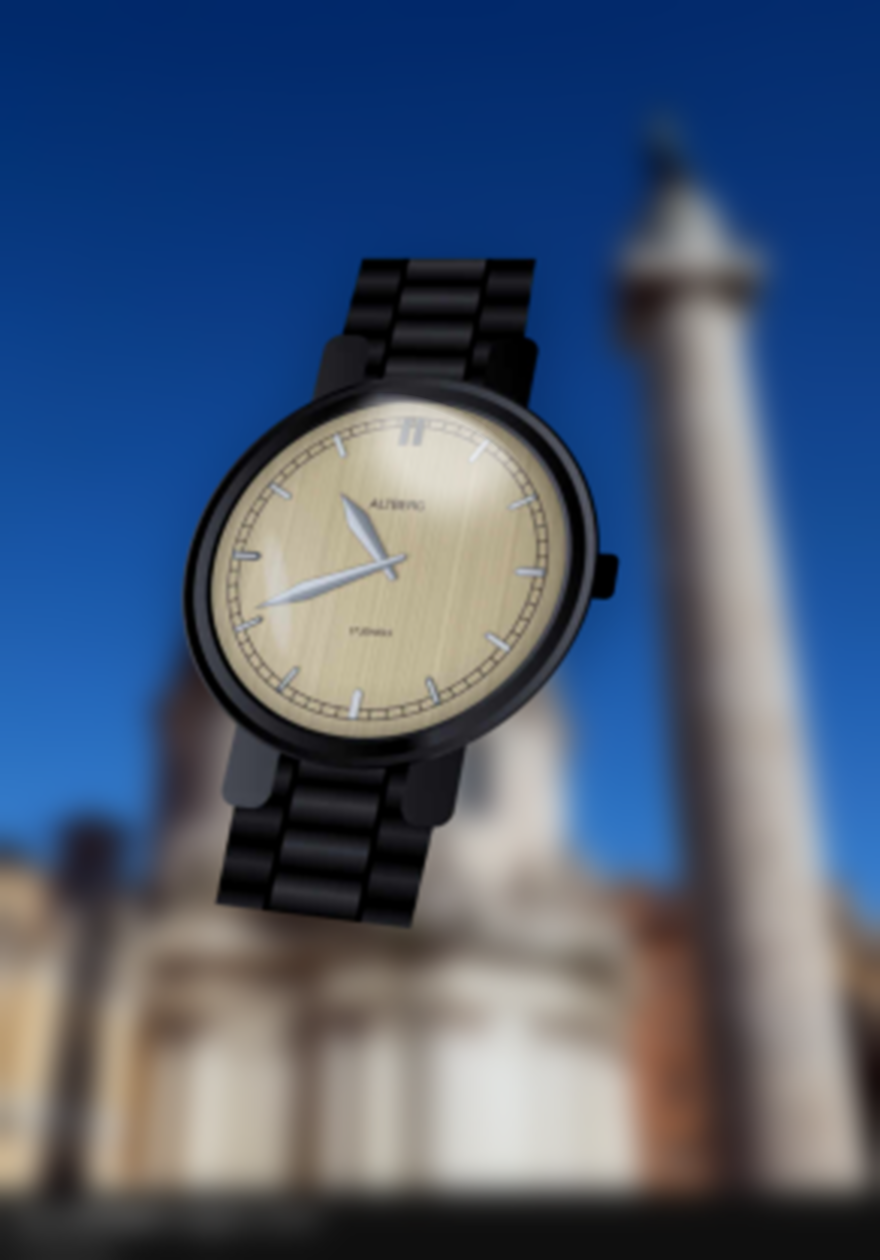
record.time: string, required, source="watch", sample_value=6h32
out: 10h41
